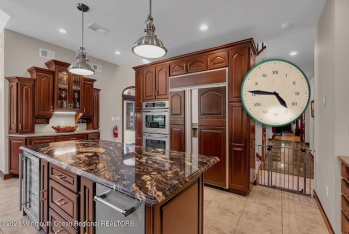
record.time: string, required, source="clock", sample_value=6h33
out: 4h46
